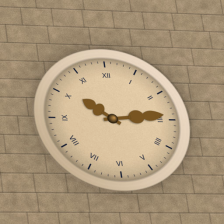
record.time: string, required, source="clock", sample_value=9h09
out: 10h14
